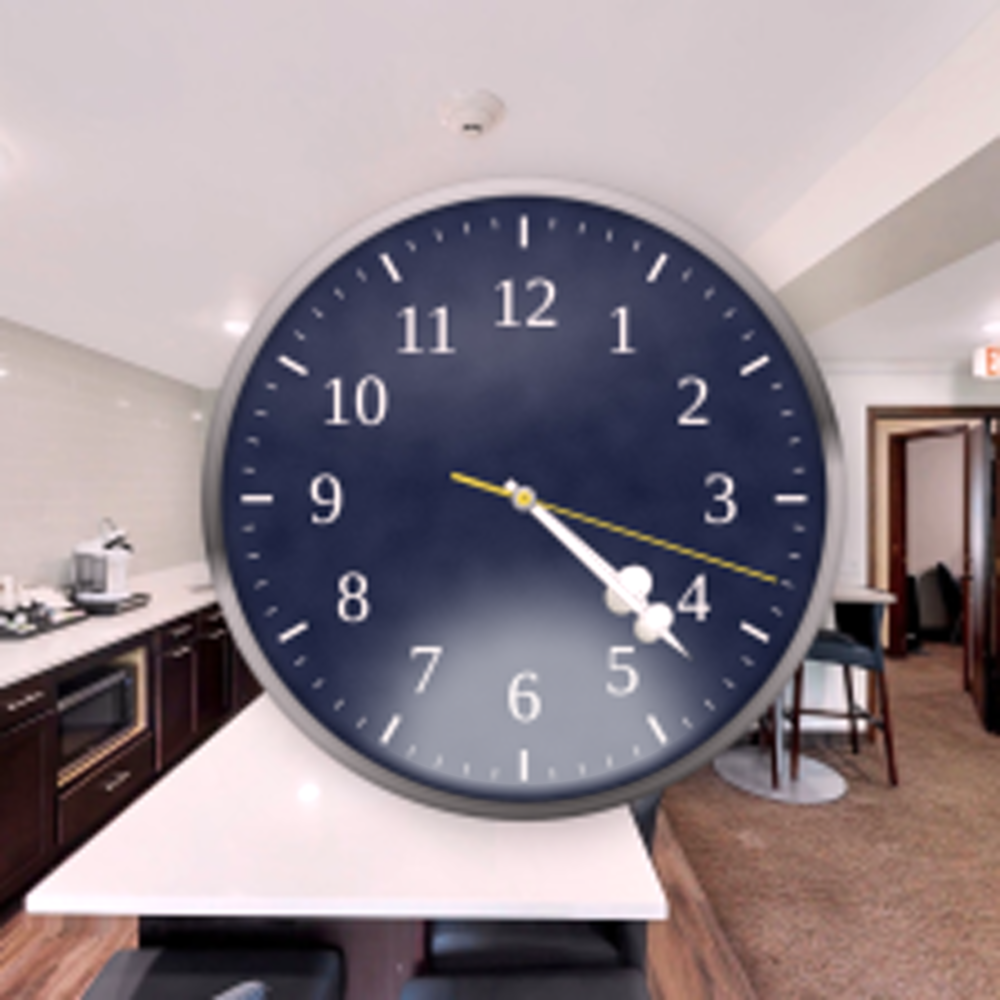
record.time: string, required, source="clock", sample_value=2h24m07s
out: 4h22m18s
